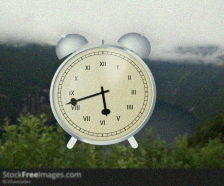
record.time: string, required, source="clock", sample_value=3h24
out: 5h42
